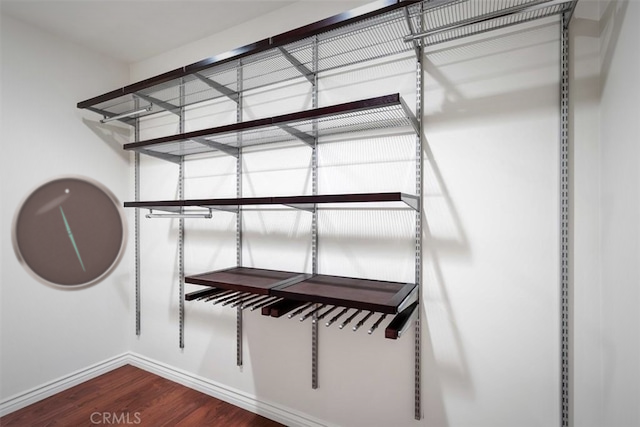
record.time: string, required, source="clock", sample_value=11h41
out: 11h27
